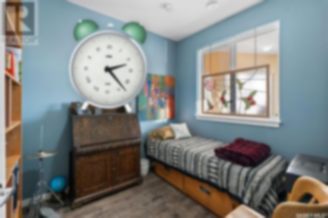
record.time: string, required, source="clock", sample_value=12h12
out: 2h23
